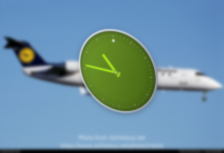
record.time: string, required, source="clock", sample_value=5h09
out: 10h46
